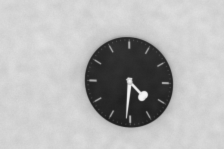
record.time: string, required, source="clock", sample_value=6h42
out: 4h31
